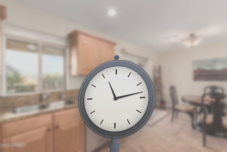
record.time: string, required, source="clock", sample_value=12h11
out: 11h13
